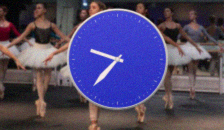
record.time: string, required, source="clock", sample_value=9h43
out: 9h37
